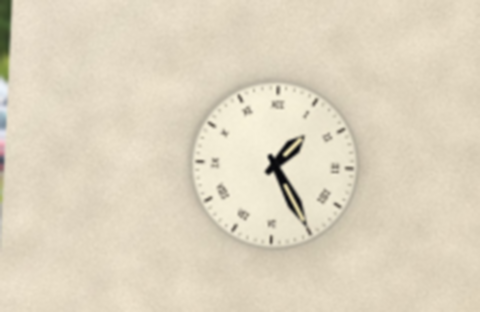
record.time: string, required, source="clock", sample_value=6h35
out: 1h25
